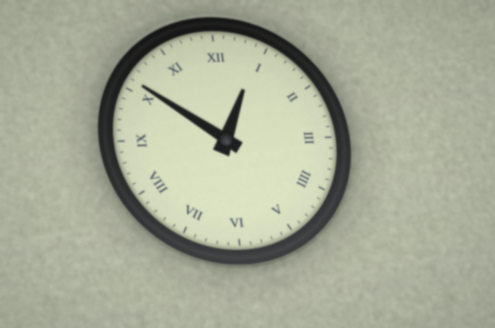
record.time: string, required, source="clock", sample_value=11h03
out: 12h51
